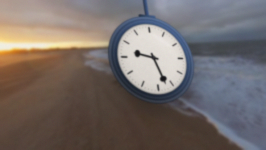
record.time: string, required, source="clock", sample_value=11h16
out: 9h27
